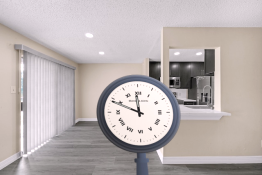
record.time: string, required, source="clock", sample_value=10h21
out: 11h49
